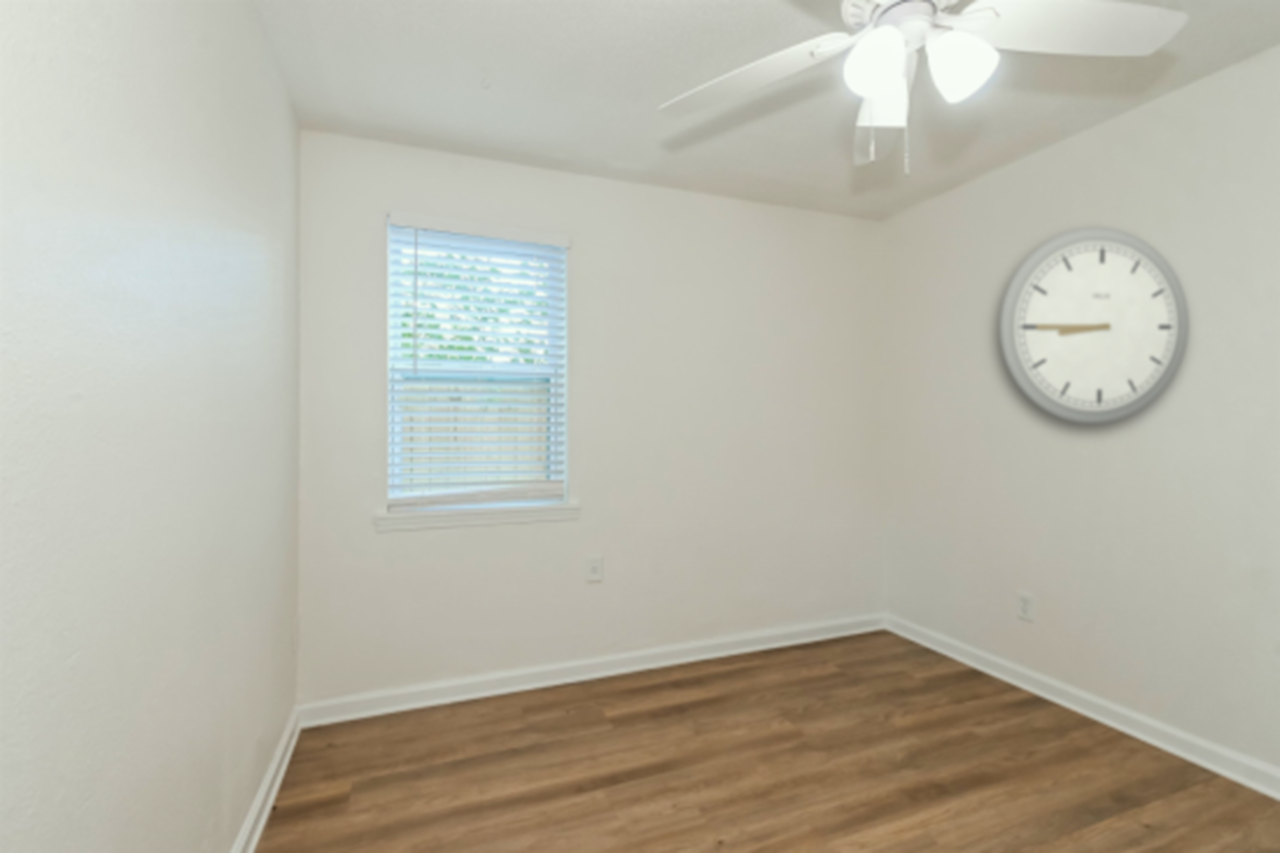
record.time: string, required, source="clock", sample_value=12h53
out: 8h45
